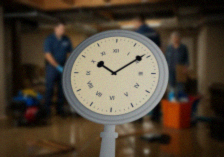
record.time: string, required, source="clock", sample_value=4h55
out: 10h09
